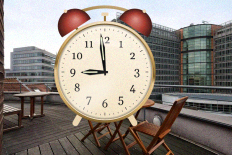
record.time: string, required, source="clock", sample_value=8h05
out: 8h59
